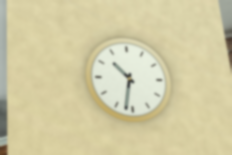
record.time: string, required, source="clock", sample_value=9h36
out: 10h32
